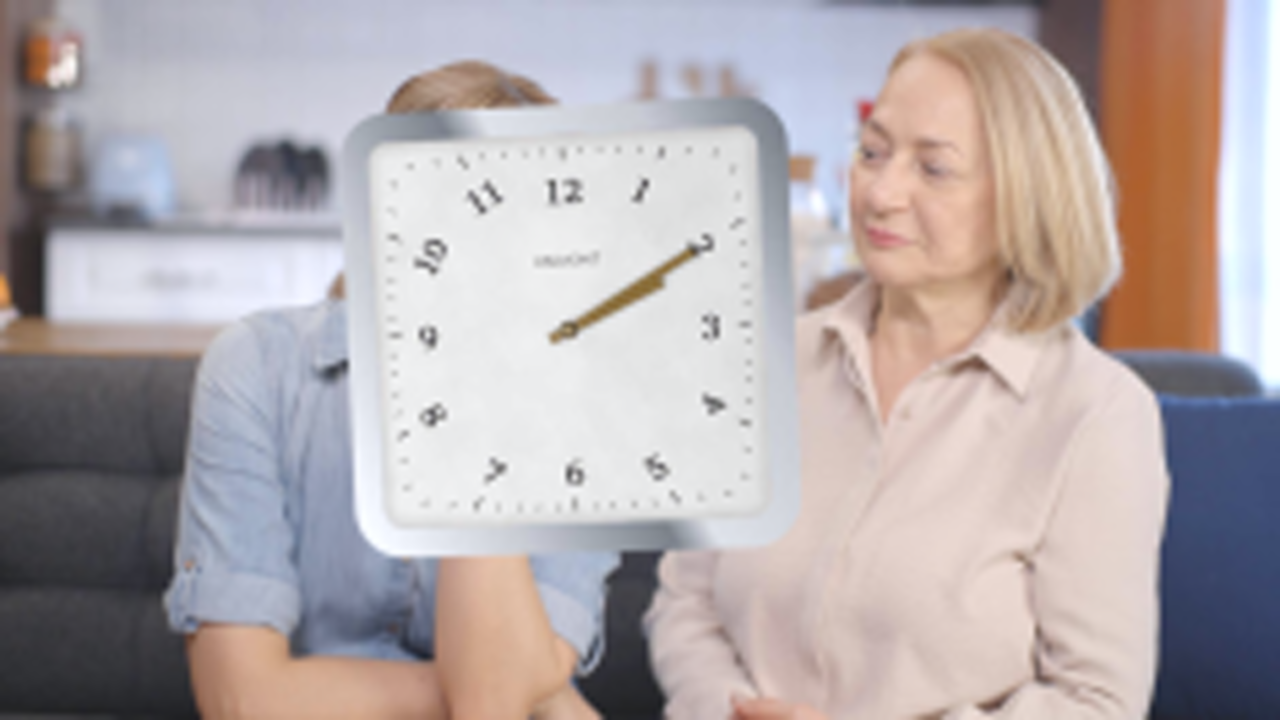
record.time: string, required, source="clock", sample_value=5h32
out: 2h10
